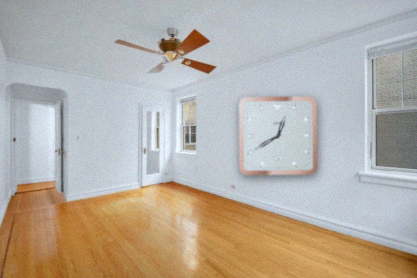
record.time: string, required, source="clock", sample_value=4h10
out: 12h40
